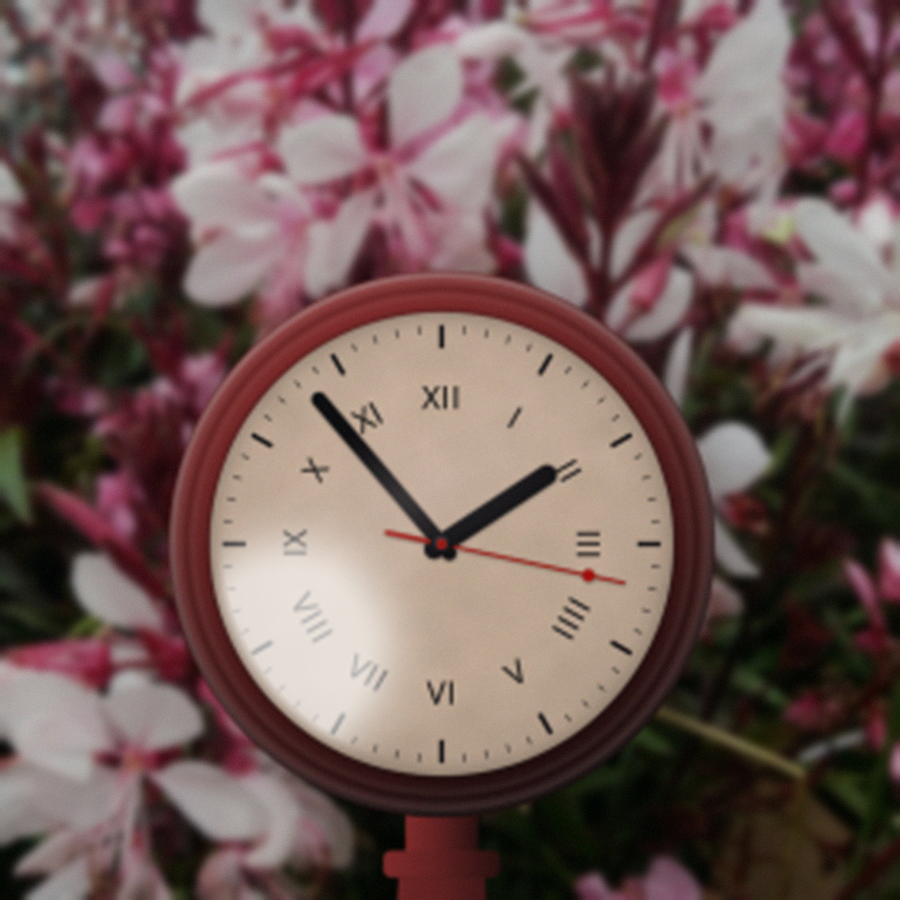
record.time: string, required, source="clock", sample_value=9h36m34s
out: 1h53m17s
